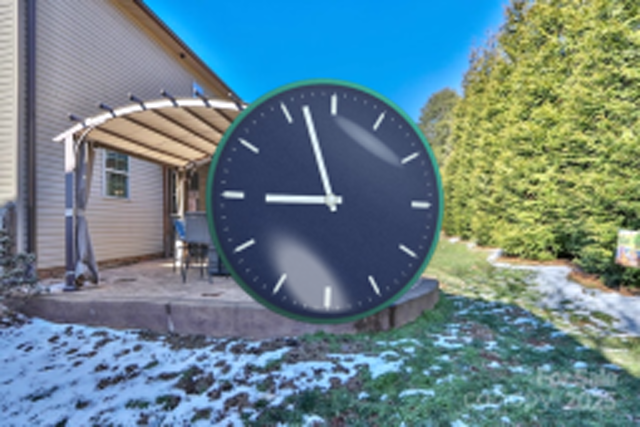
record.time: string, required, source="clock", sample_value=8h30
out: 8h57
